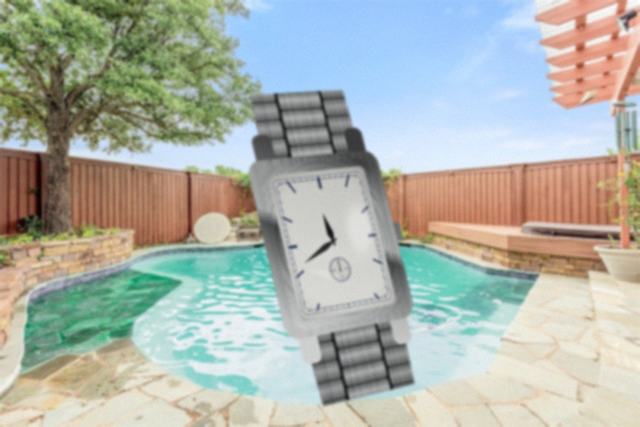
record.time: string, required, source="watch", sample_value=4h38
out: 11h41
